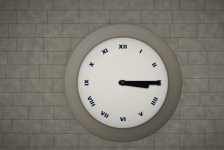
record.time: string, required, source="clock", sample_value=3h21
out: 3h15
